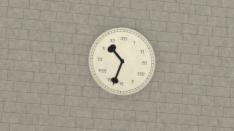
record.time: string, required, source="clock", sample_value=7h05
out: 10h33
